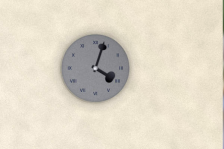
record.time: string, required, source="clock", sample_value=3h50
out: 4h03
